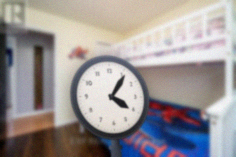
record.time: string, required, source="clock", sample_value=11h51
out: 4h06
